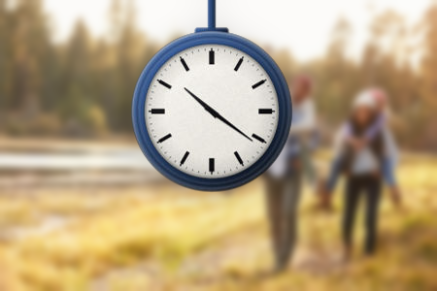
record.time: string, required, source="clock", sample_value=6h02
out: 10h21
